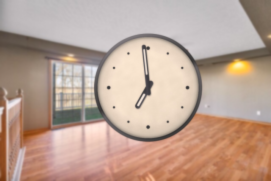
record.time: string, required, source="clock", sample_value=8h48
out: 6h59
